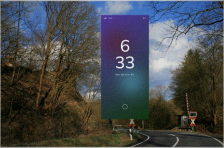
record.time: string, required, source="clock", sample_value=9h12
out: 6h33
